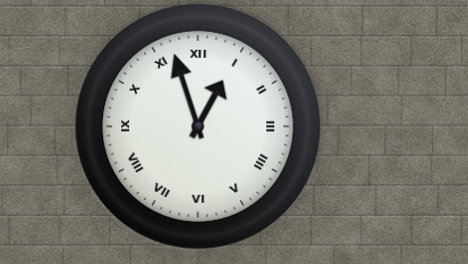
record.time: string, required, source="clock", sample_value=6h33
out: 12h57
